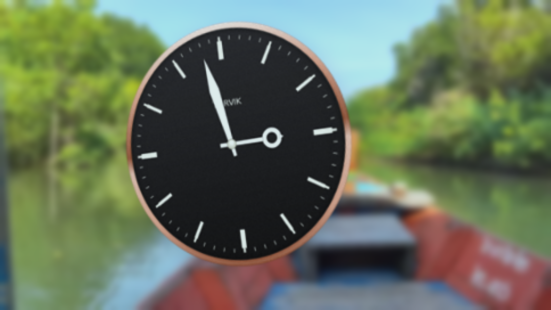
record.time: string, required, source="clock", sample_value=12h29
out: 2h58
